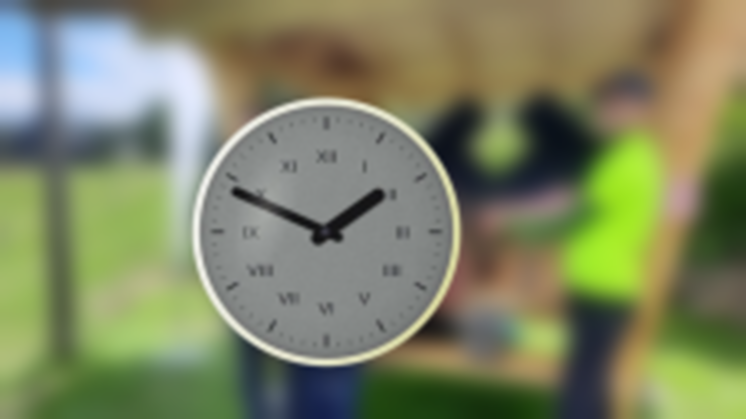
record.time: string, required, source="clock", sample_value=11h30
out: 1h49
